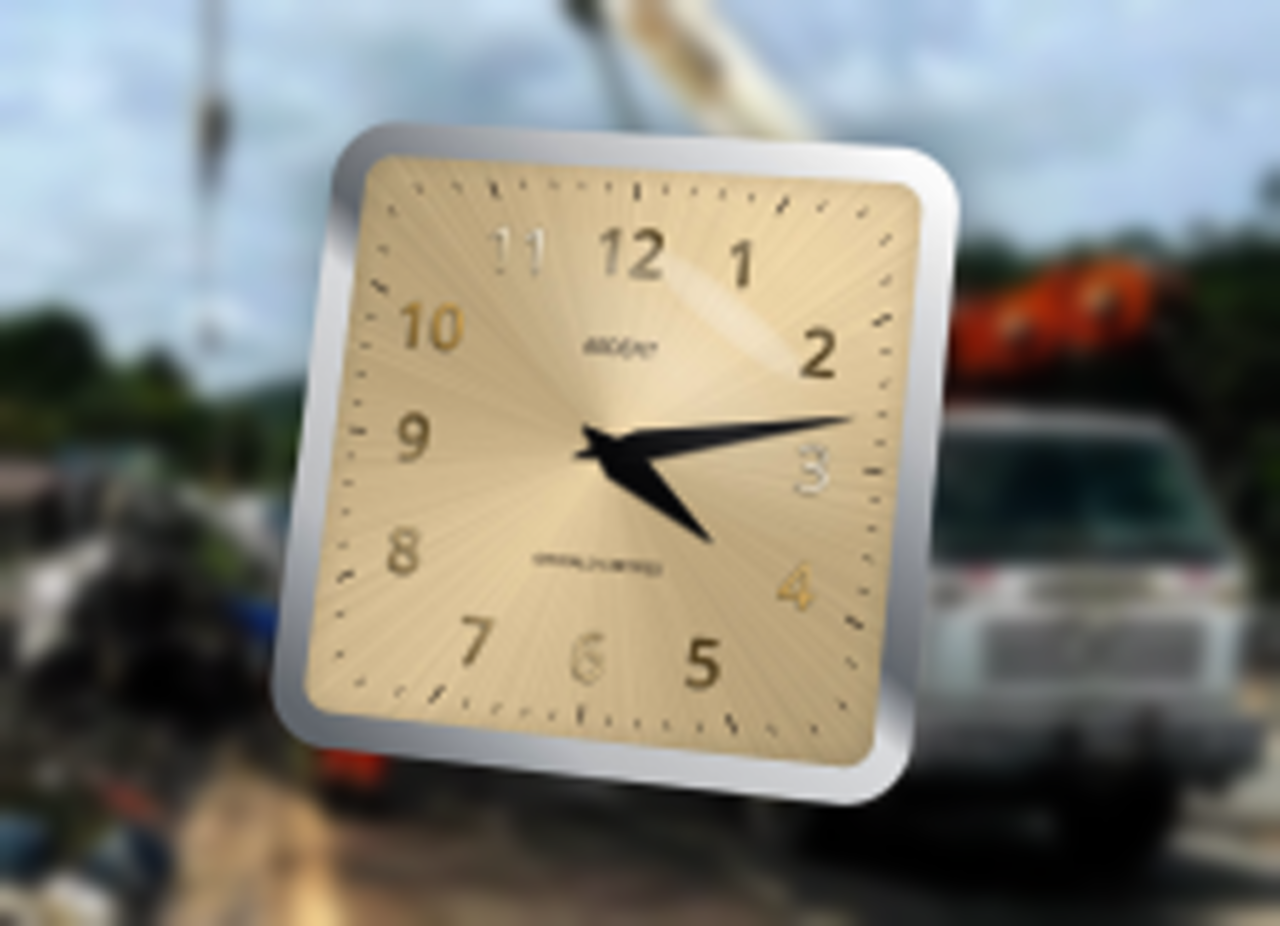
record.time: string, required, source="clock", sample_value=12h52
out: 4h13
